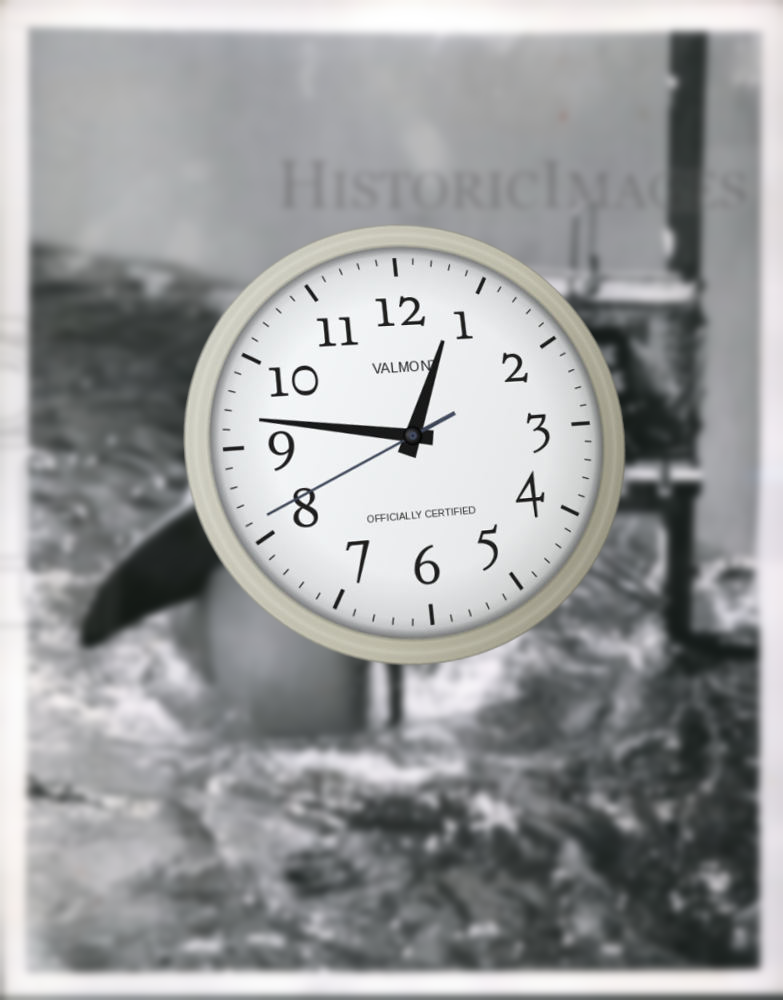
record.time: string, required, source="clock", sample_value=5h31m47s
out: 12h46m41s
